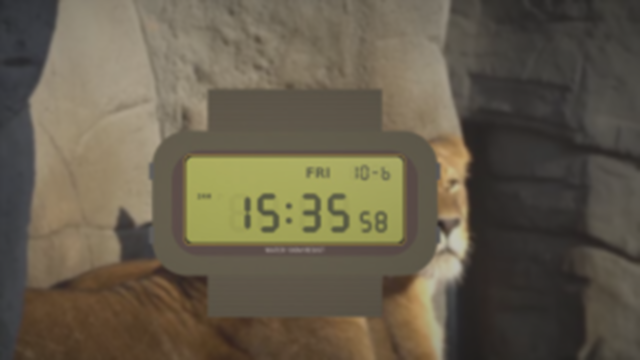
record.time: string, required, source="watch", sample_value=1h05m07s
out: 15h35m58s
